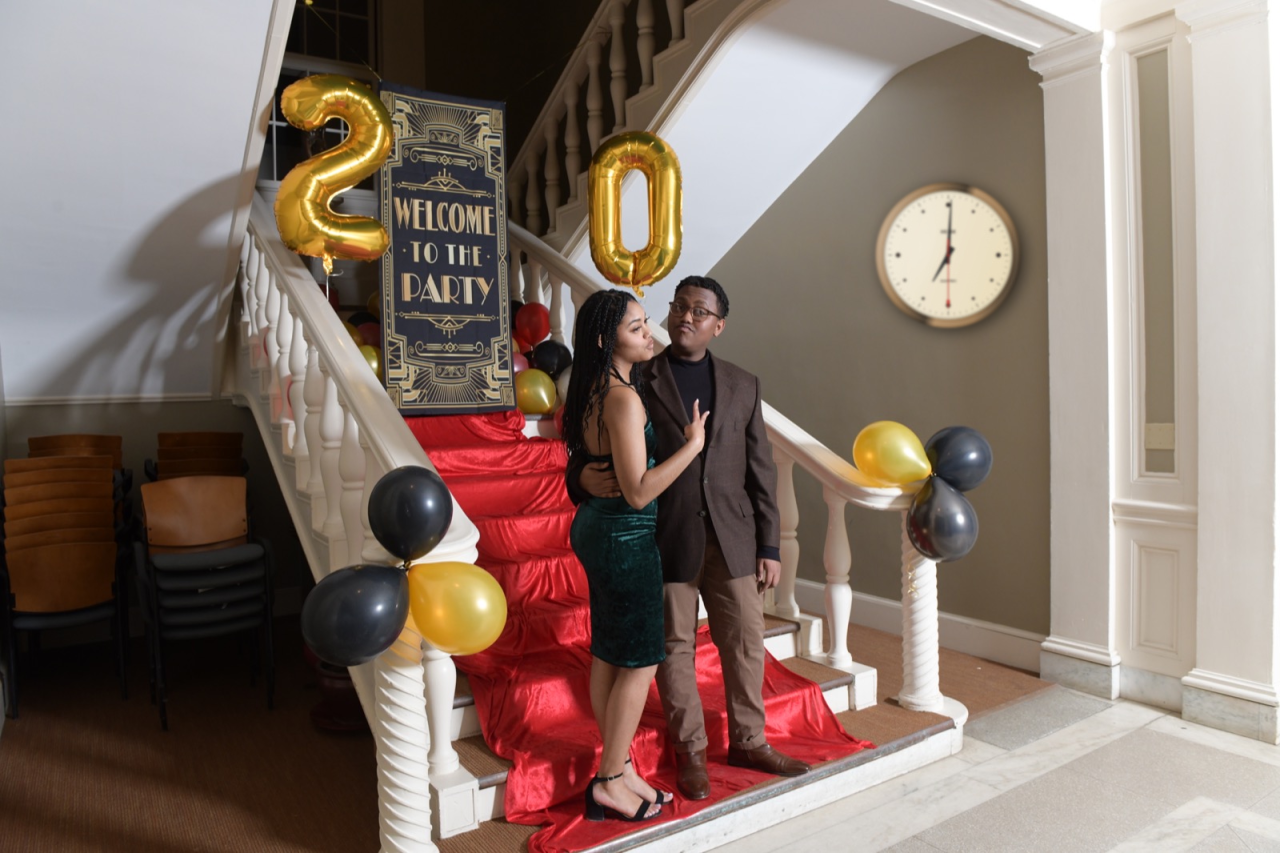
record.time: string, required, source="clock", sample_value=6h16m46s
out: 7h00m30s
